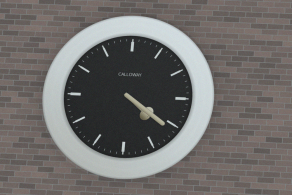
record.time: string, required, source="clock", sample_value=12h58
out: 4h21
